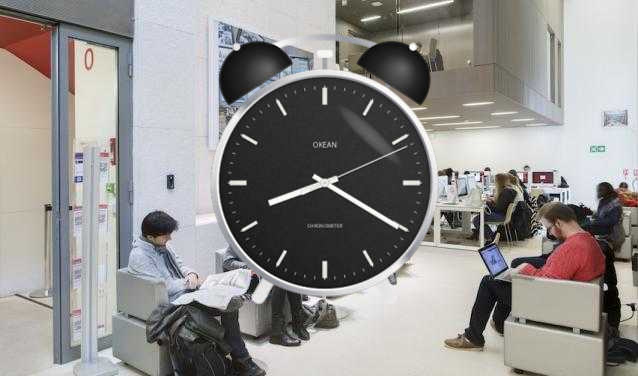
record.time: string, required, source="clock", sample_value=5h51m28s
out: 8h20m11s
